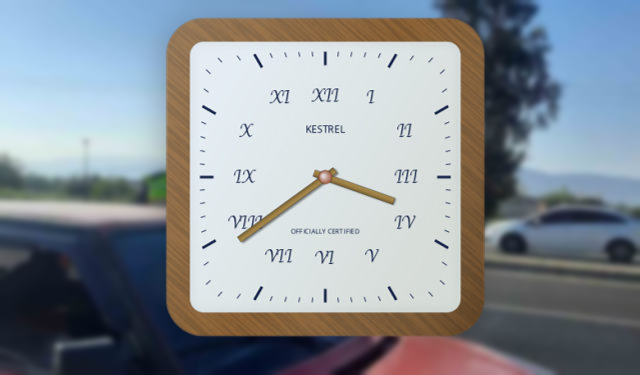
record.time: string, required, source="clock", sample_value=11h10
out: 3h39
